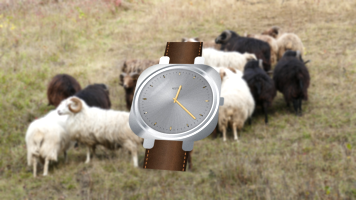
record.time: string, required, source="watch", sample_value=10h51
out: 12h22
